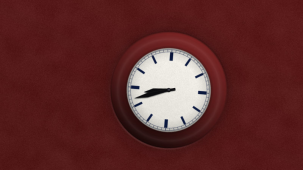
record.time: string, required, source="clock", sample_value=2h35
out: 8h42
